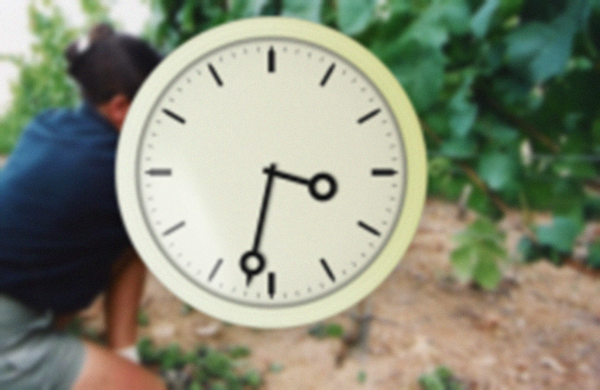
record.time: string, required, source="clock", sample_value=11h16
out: 3h32
